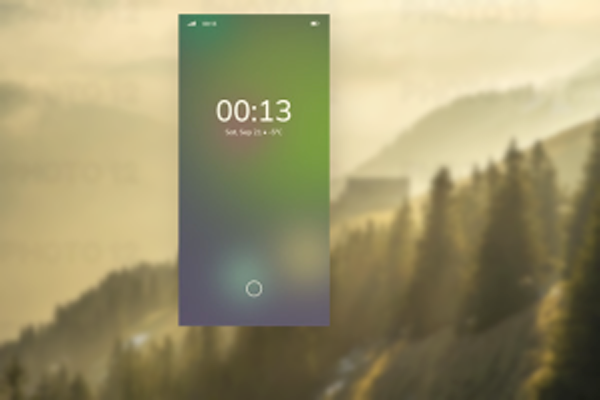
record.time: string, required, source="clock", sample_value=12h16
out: 0h13
